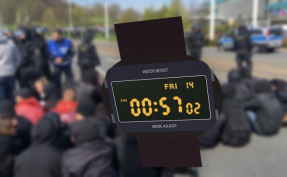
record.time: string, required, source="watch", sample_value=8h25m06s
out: 0h57m02s
